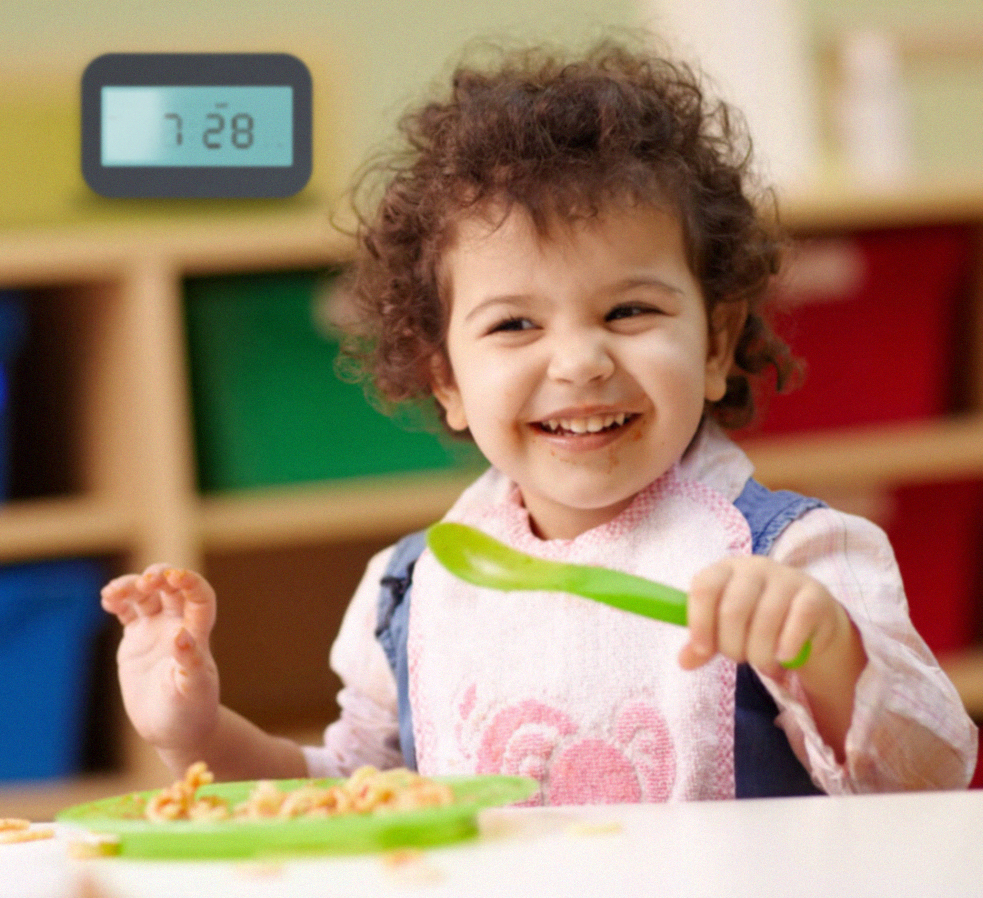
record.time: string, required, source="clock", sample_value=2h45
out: 7h28
